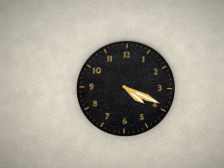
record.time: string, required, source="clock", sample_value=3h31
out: 4h19
